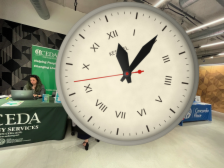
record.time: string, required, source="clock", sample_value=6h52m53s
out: 12h09m47s
